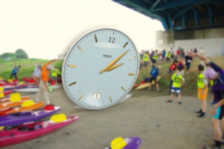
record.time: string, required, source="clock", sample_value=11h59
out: 2h07
